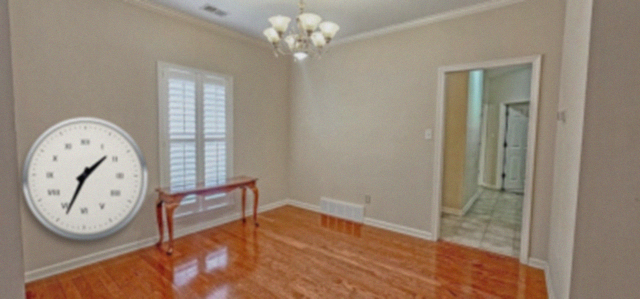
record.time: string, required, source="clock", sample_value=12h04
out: 1h34
